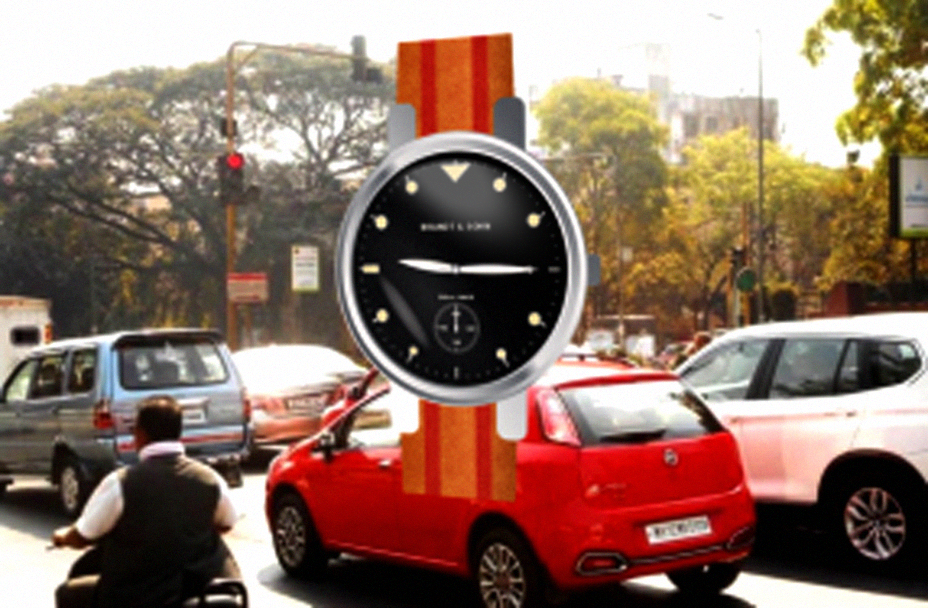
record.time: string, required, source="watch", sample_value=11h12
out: 9h15
